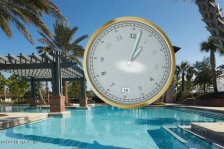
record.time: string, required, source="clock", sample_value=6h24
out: 1h02
